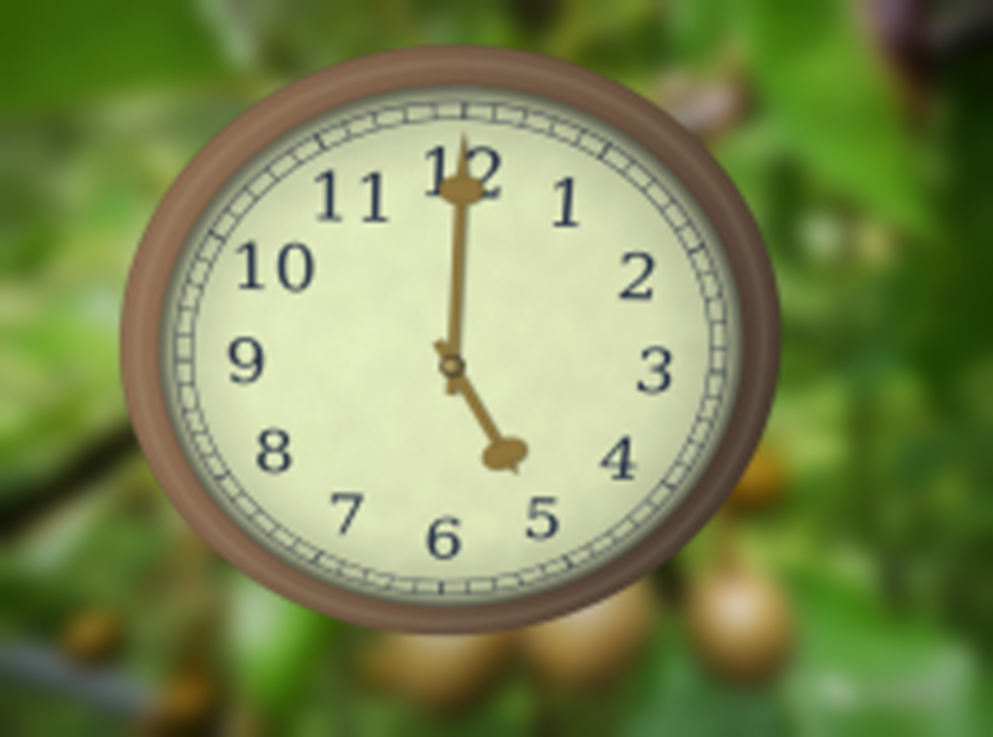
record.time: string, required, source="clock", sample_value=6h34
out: 5h00
